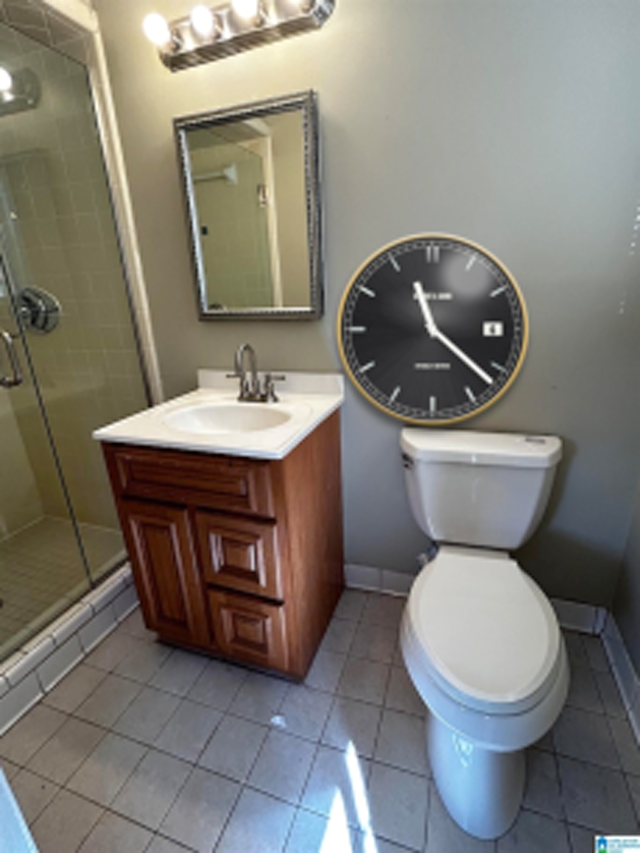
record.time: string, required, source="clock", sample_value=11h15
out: 11h22
